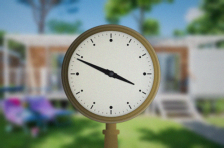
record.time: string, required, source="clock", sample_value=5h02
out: 3h49
